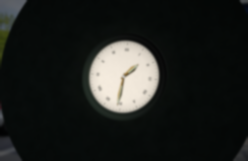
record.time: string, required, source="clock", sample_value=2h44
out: 1h31
